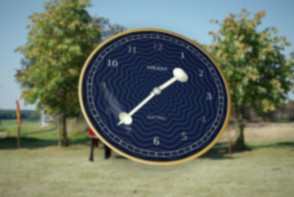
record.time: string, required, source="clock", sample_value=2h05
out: 1h37
